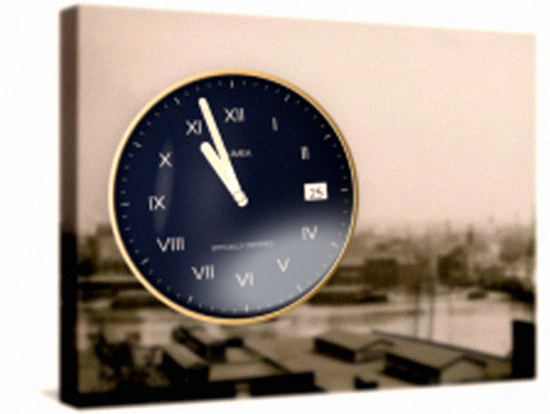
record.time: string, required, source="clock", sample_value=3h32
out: 10h57
